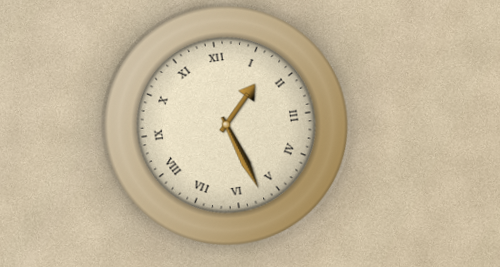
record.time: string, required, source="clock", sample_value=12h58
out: 1h27
